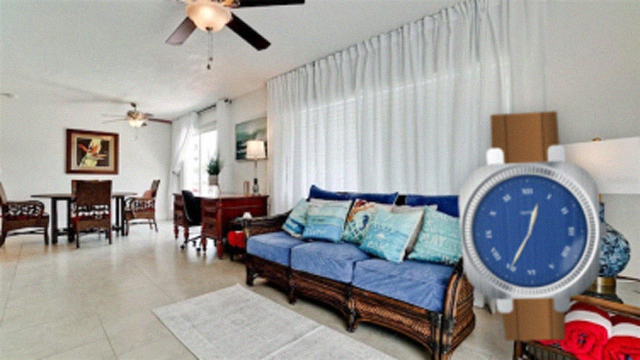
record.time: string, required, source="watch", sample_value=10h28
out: 12h35
